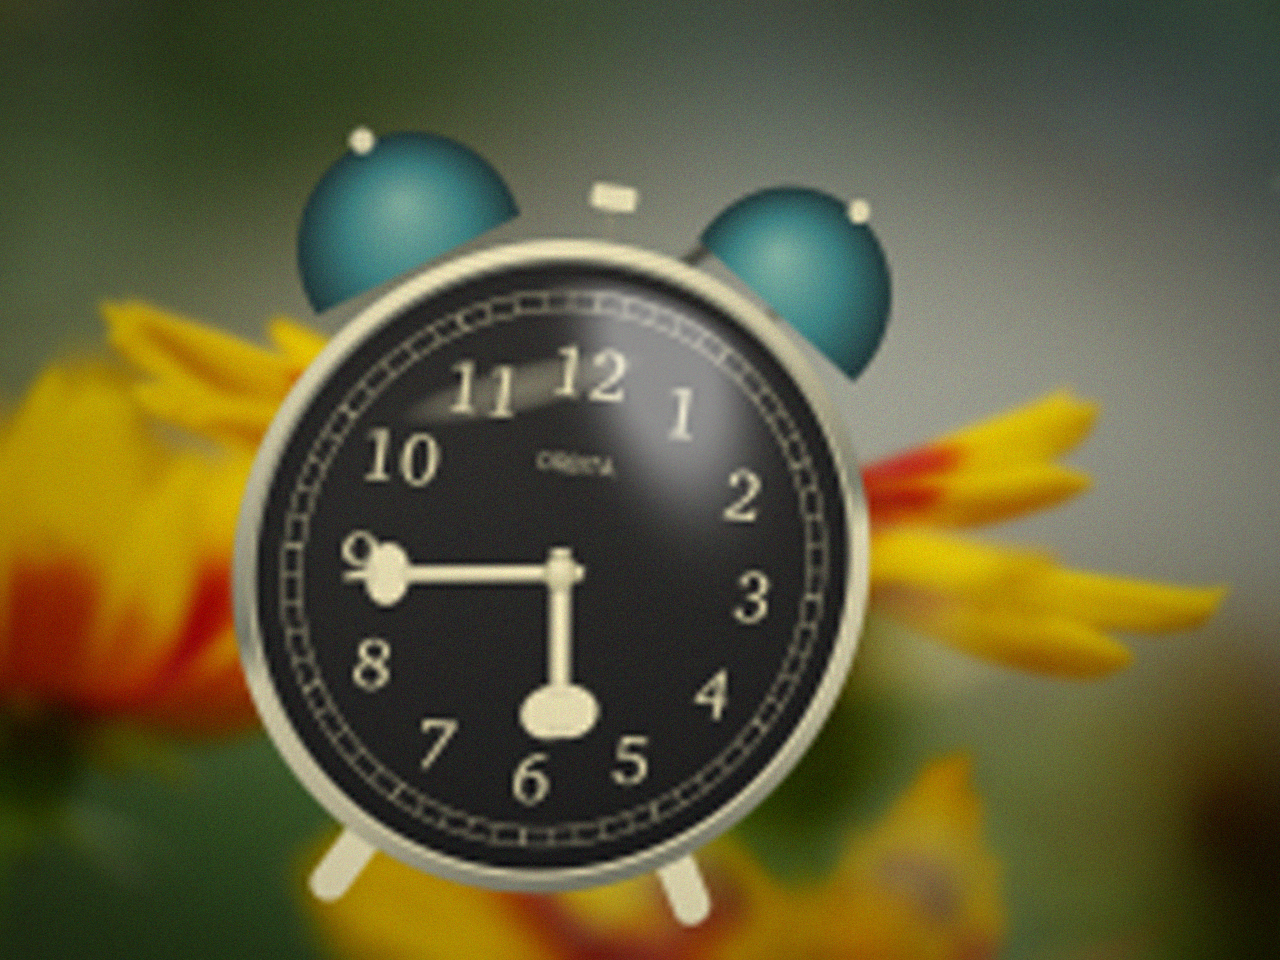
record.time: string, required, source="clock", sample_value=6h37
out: 5h44
